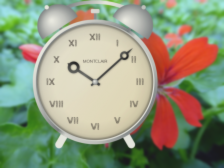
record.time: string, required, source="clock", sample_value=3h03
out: 10h08
